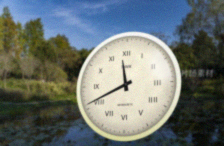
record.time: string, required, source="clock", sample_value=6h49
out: 11h41
